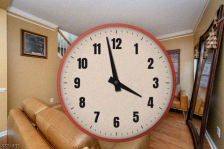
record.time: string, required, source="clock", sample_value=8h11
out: 3h58
